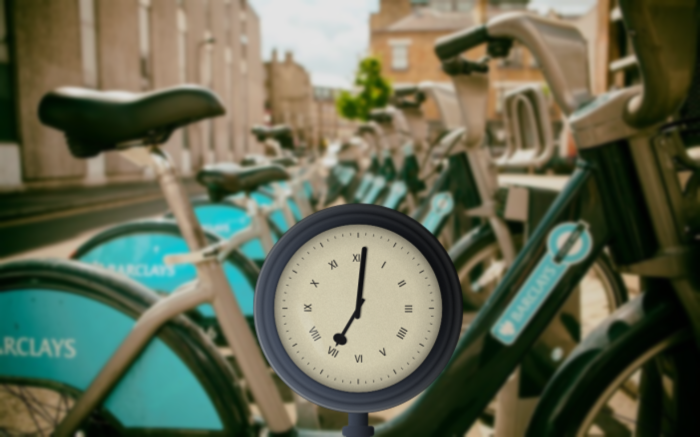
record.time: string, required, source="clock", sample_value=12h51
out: 7h01
